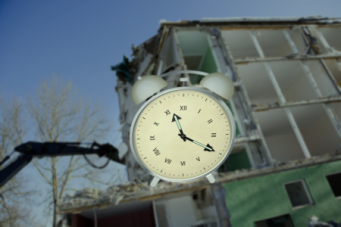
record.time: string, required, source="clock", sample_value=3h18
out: 11h20
